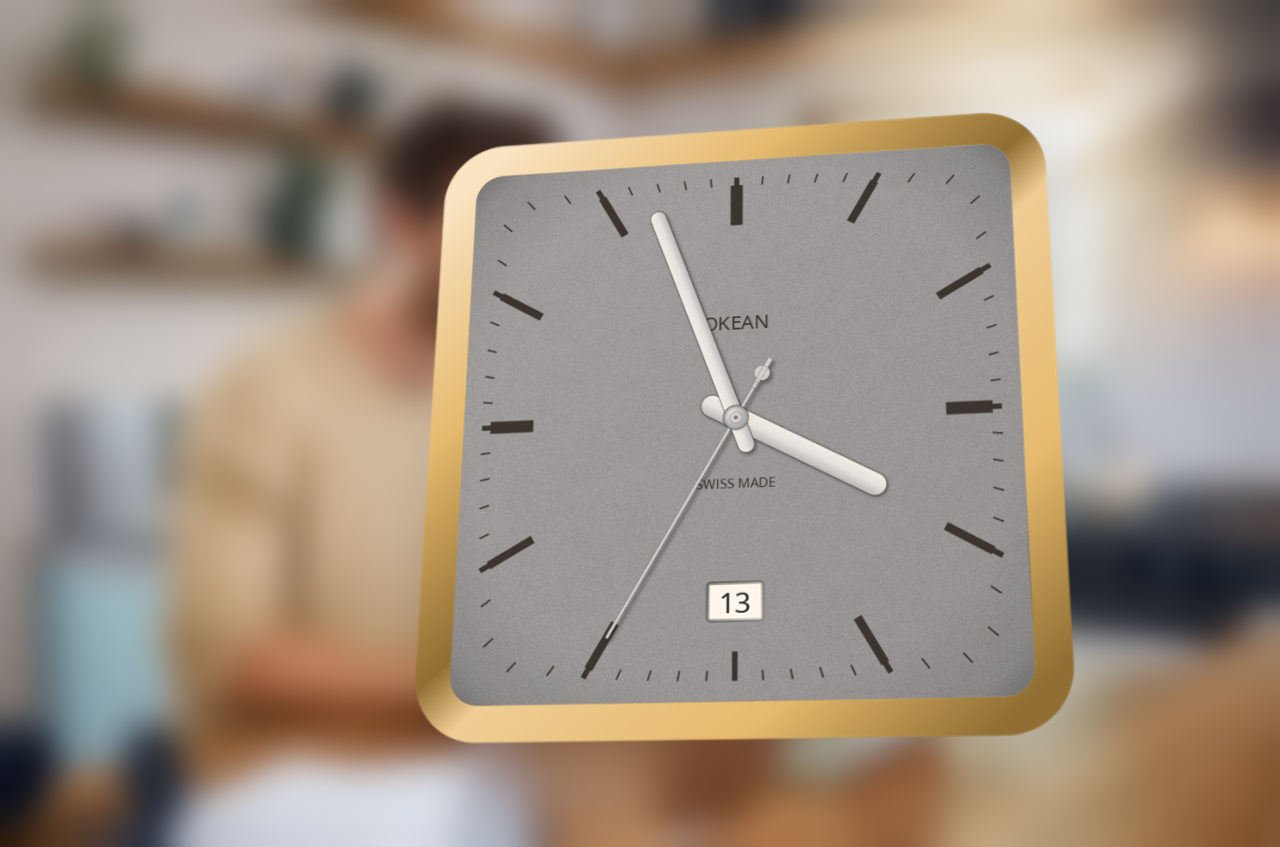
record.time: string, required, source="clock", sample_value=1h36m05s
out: 3h56m35s
